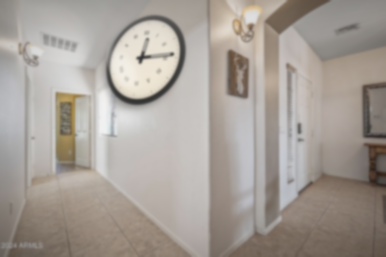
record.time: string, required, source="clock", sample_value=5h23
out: 12h14
